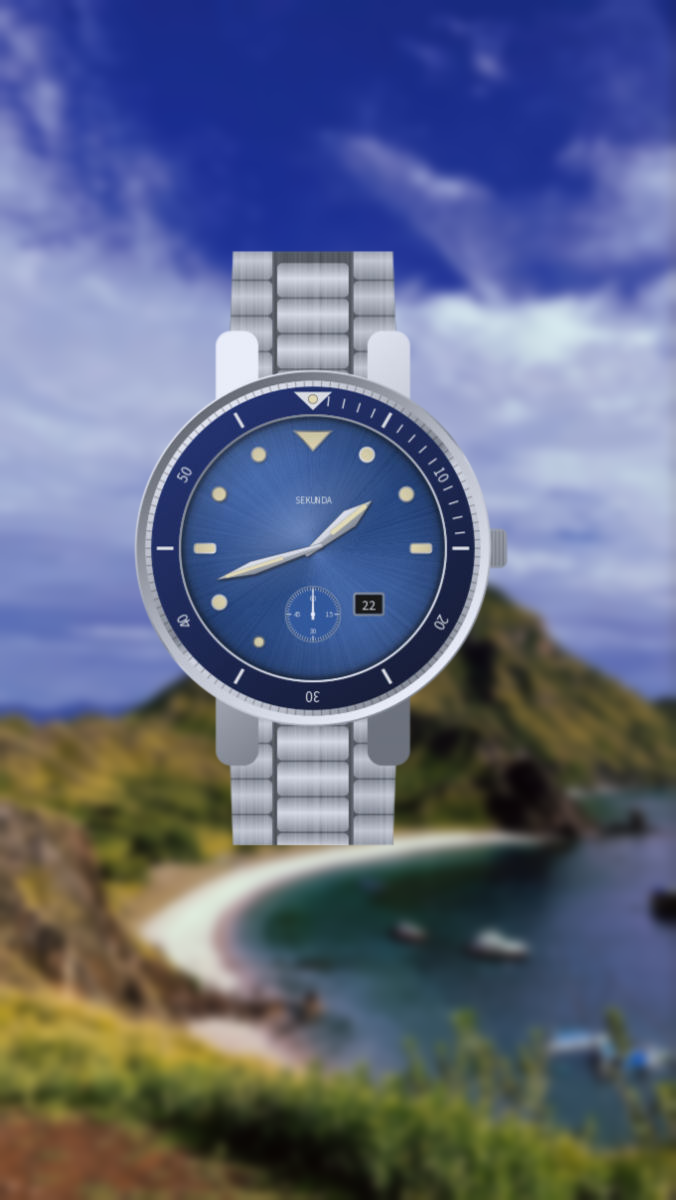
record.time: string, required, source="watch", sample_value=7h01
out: 1h42
